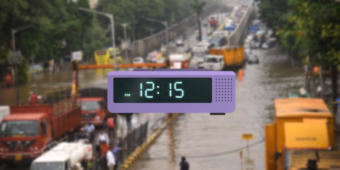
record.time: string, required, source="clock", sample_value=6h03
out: 12h15
